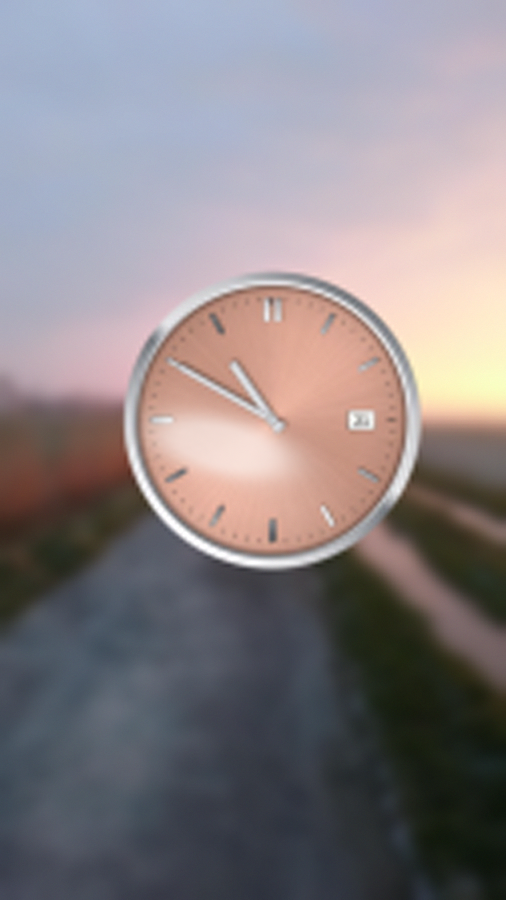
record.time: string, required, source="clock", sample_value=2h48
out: 10h50
